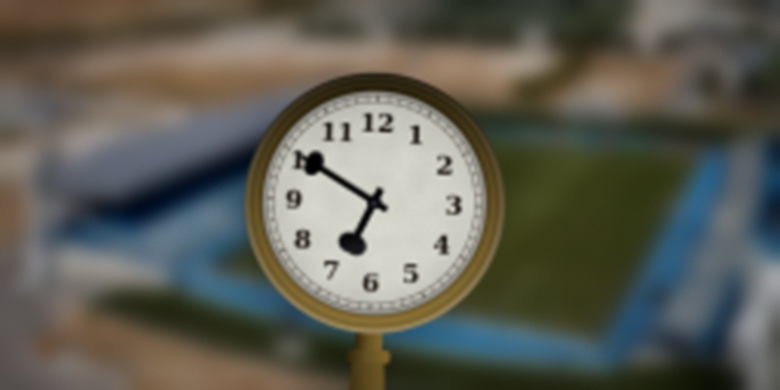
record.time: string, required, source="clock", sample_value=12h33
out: 6h50
